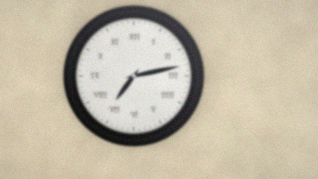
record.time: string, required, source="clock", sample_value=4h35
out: 7h13
